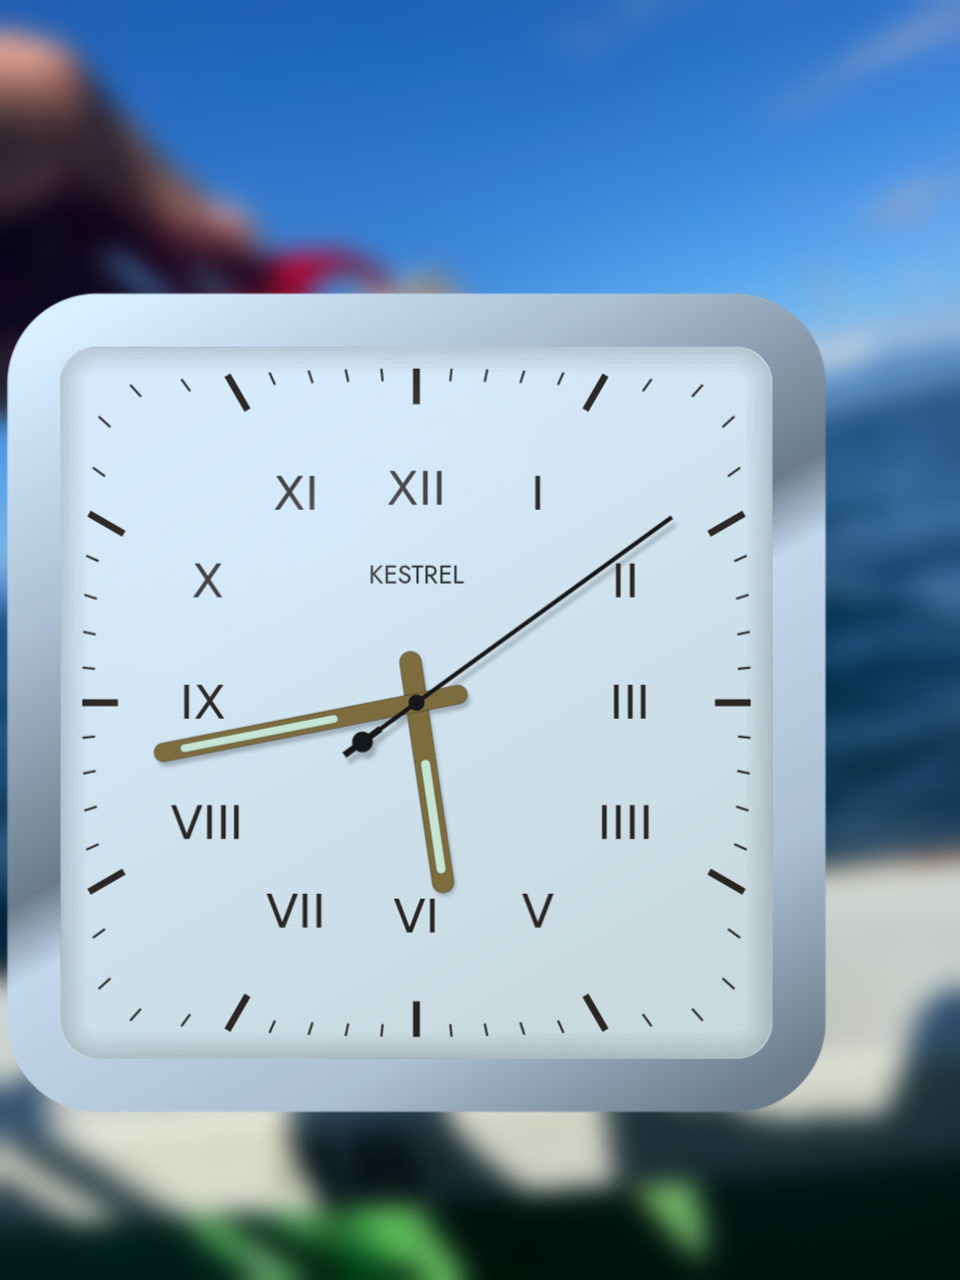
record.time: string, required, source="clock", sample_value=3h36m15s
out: 5h43m09s
